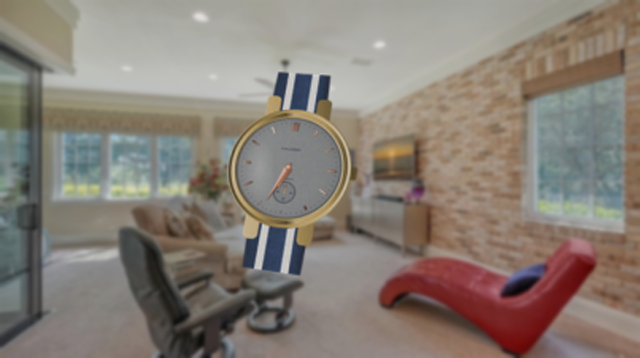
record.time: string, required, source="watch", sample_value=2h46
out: 6h34
